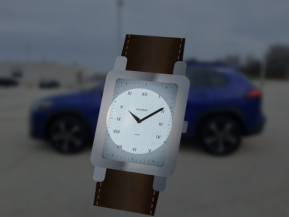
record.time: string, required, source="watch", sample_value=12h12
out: 10h09
